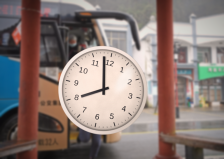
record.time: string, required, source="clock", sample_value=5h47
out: 7h58
